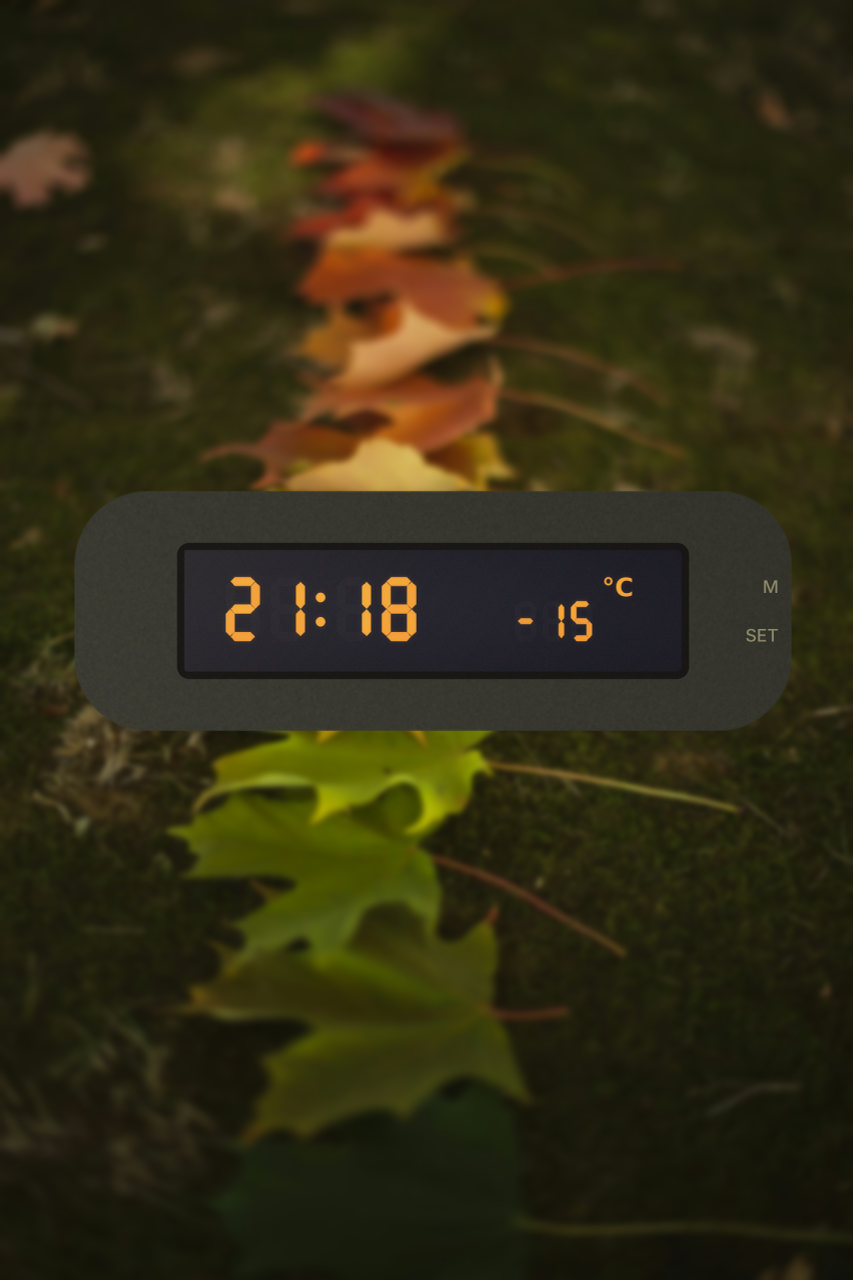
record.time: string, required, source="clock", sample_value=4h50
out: 21h18
